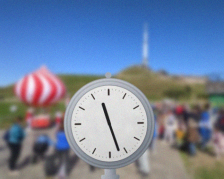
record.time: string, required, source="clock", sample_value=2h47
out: 11h27
